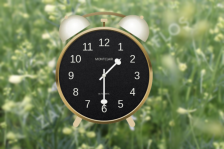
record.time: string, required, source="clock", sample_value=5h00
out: 1h30
